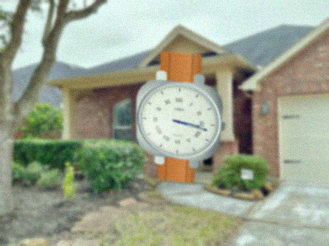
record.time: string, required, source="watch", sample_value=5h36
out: 3h17
